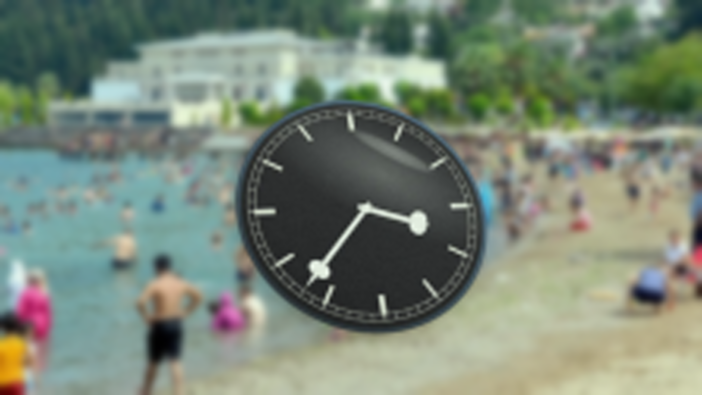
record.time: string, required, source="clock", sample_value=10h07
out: 3h37
